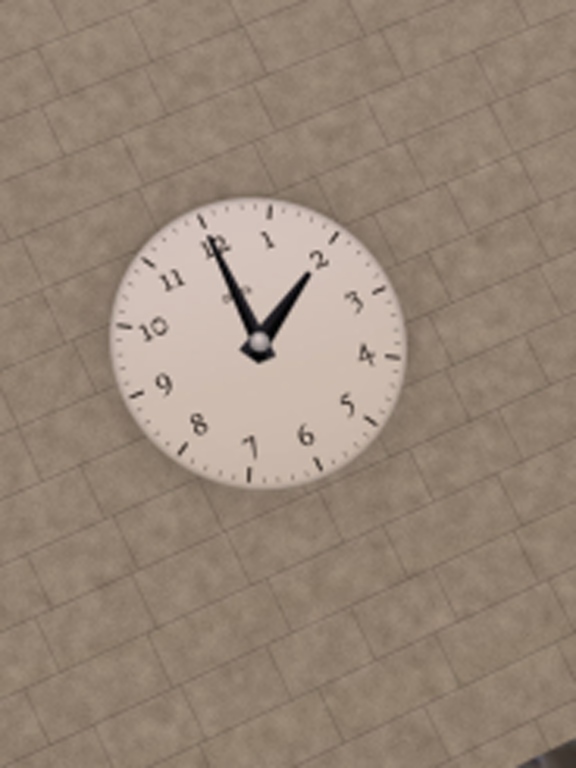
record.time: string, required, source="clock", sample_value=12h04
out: 2h00
